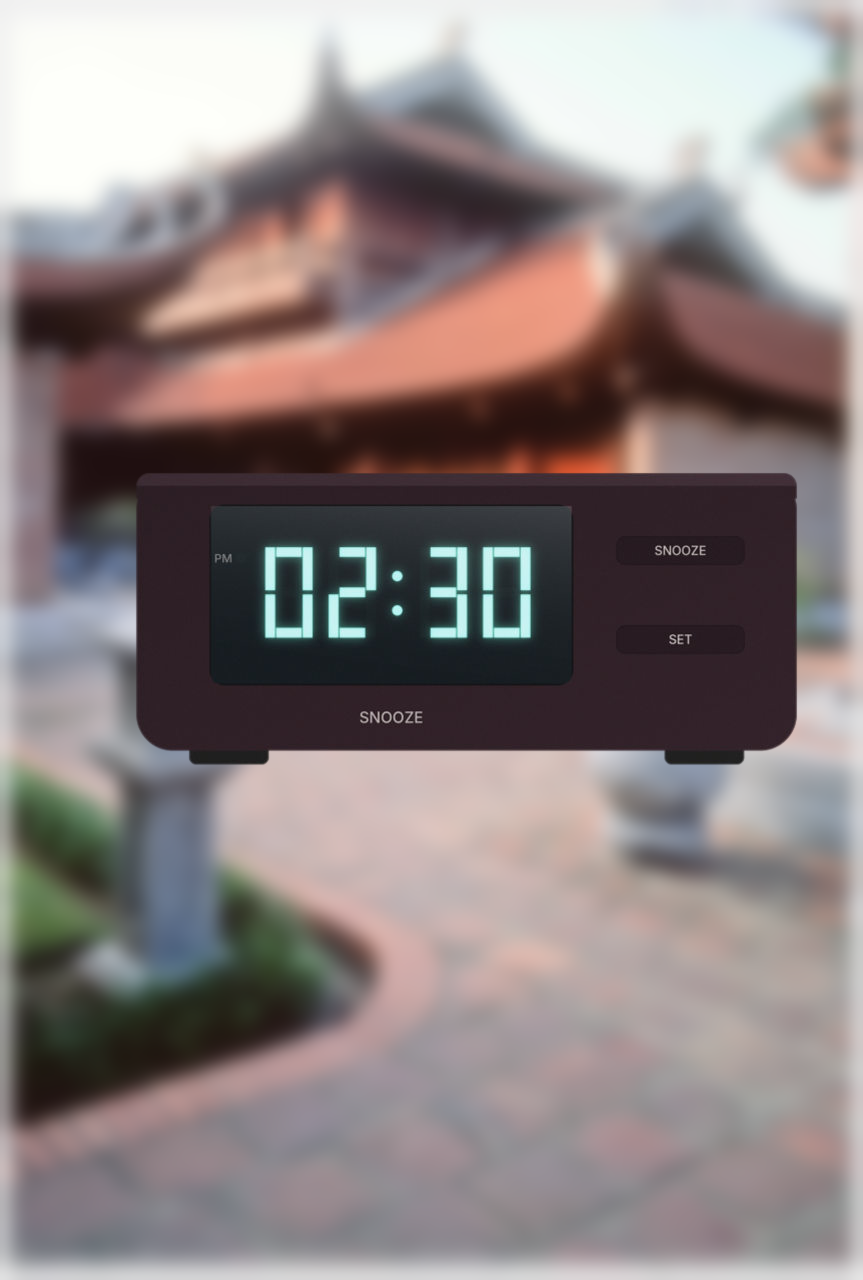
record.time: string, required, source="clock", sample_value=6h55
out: 2h30
